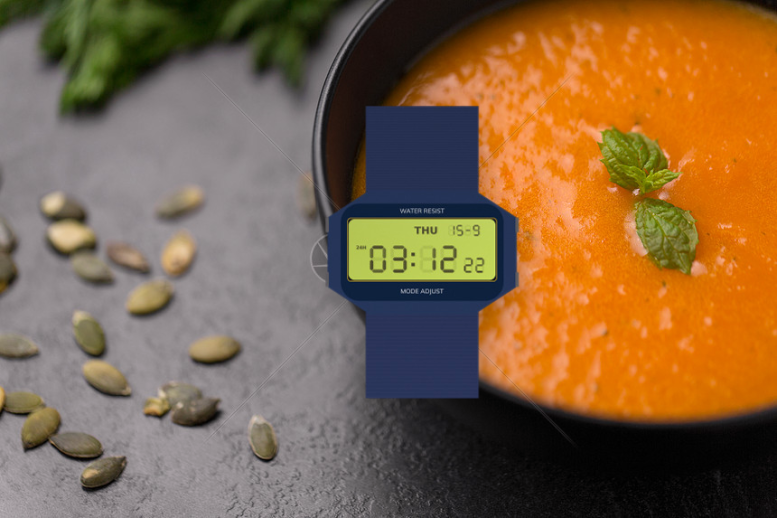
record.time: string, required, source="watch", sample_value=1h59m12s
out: 3h12m22s
